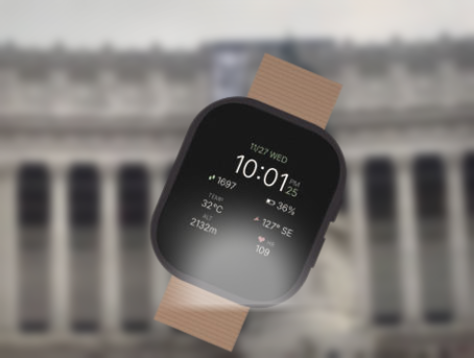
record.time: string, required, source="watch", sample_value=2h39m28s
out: 10h01m25s
